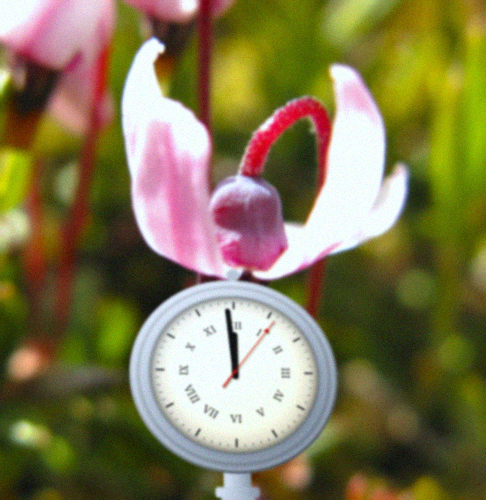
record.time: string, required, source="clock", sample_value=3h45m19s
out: 11h59m06s
